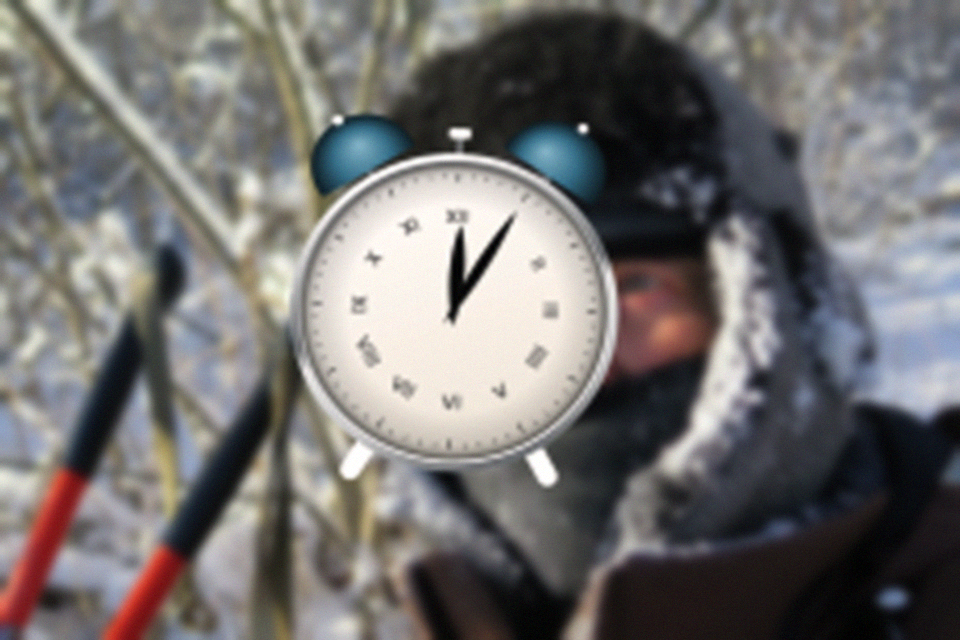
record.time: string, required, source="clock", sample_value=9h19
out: 12h05
